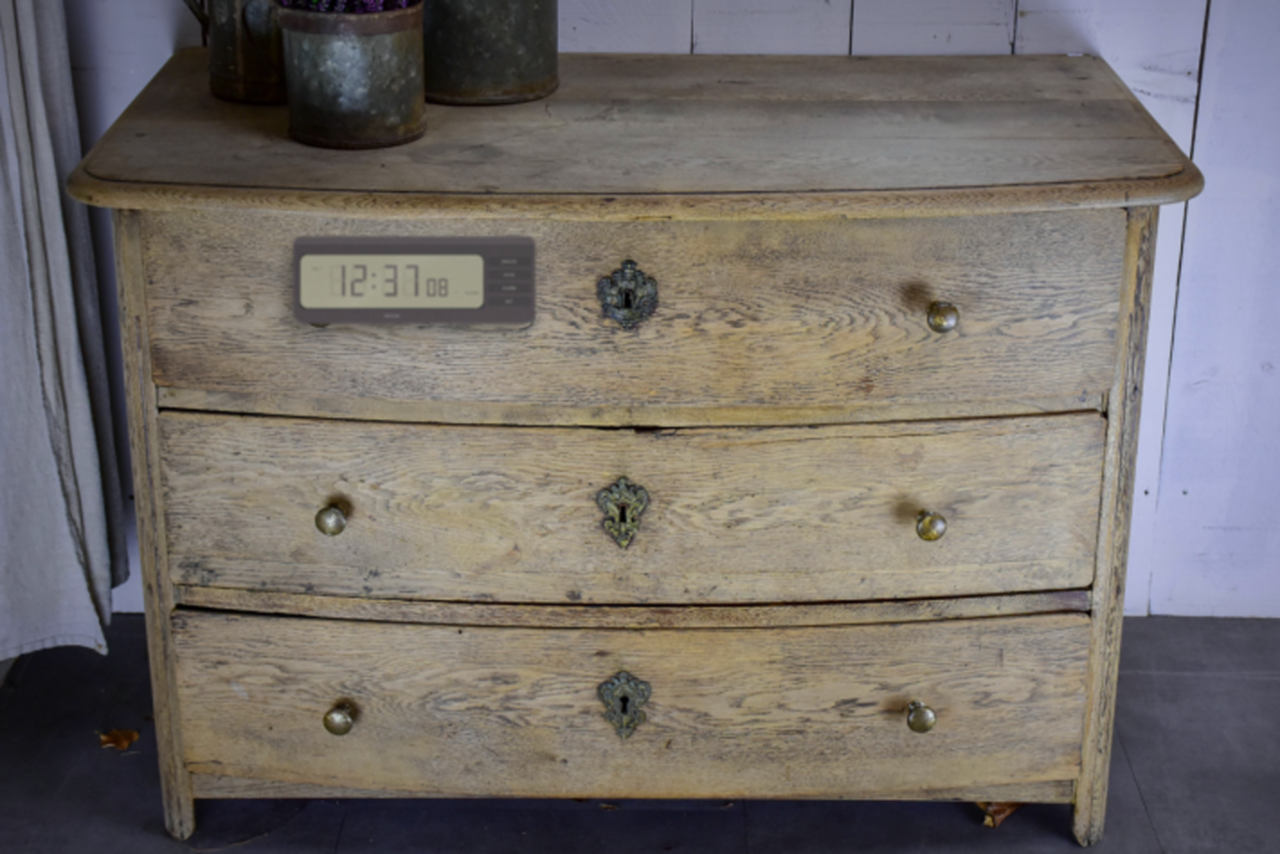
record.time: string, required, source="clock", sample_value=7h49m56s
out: 12h37m08s
